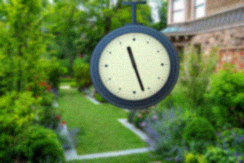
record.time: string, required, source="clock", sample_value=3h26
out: 11h27
